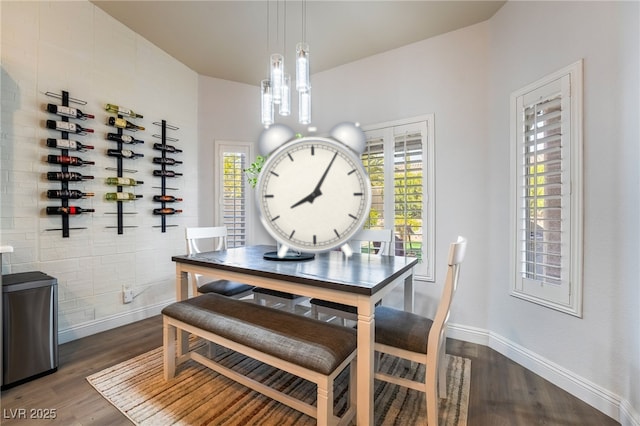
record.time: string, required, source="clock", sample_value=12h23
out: 8h05
